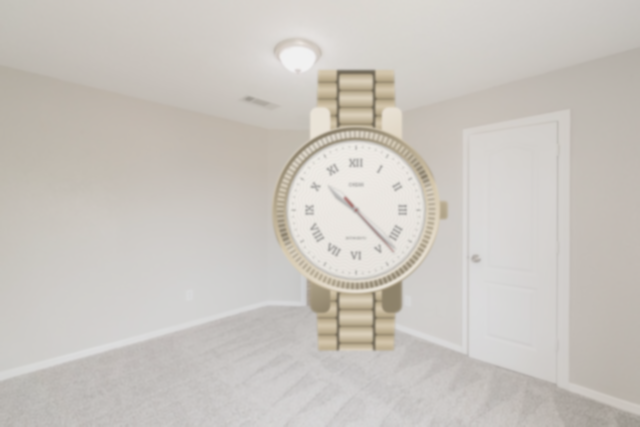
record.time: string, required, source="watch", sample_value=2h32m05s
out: 10h22m23s
